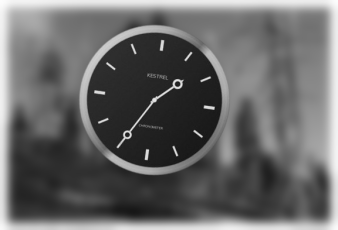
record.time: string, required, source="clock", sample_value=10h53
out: 1h35
